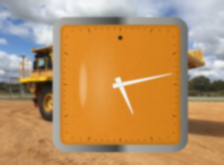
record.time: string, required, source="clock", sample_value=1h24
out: 5h13
